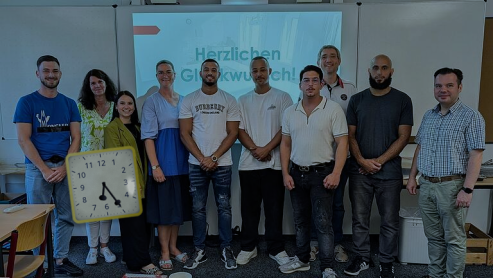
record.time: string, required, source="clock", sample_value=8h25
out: 6h25
